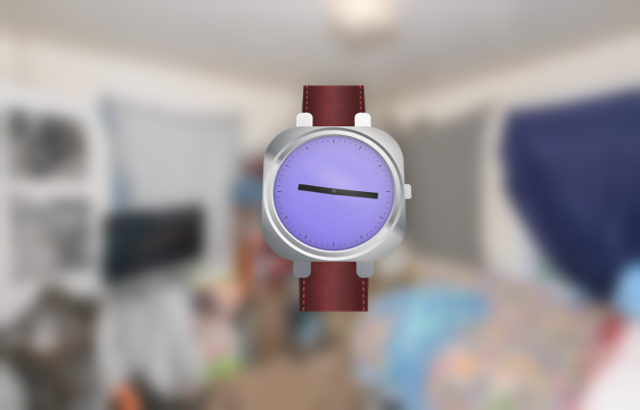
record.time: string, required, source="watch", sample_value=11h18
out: 9h16
